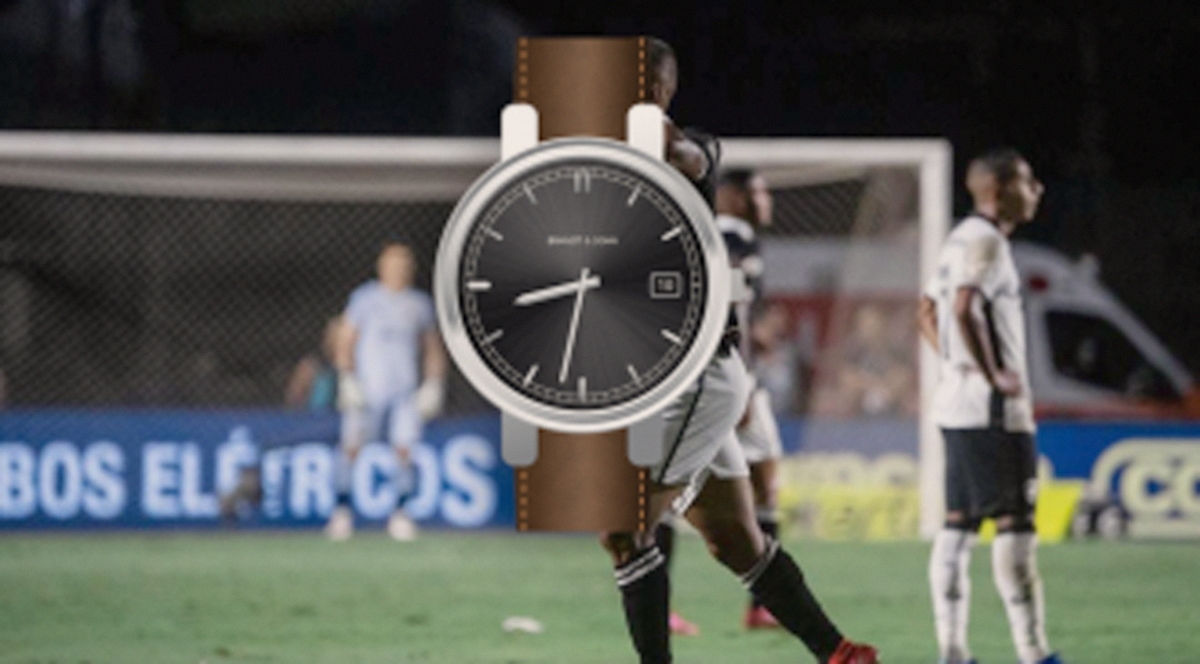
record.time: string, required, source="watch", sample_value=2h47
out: 8h32
